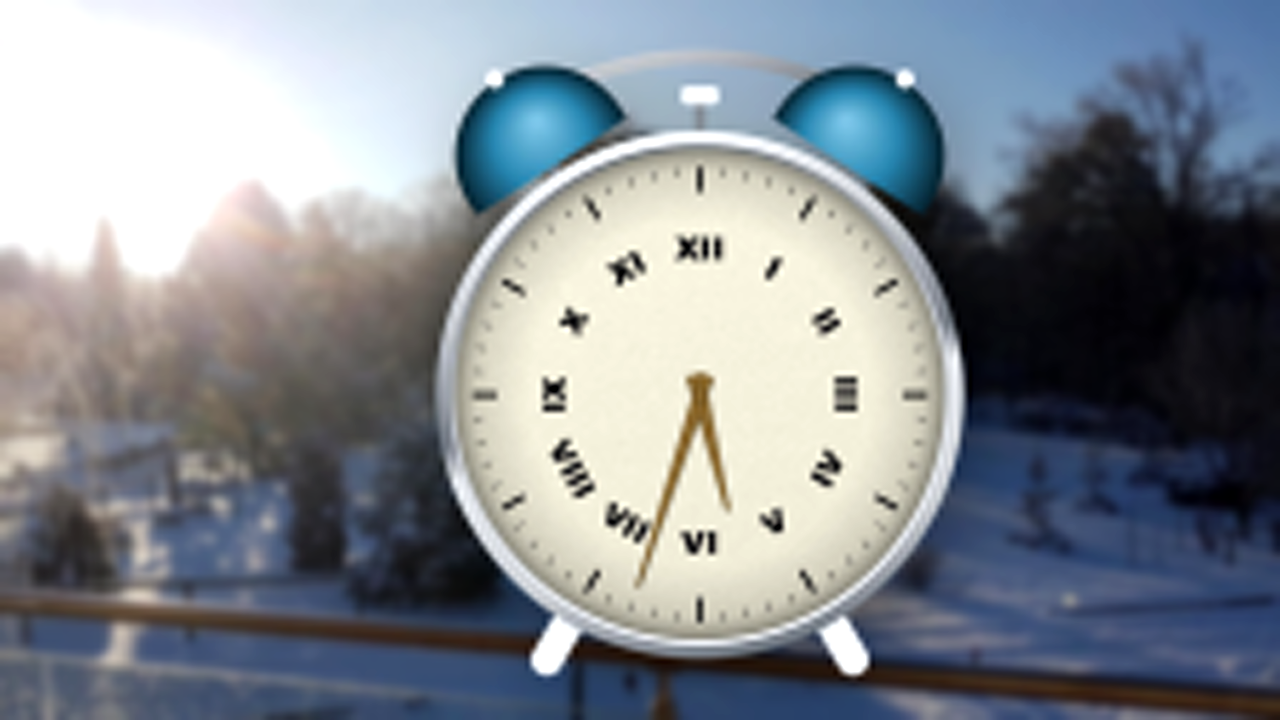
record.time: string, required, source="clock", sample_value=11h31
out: 5h33
